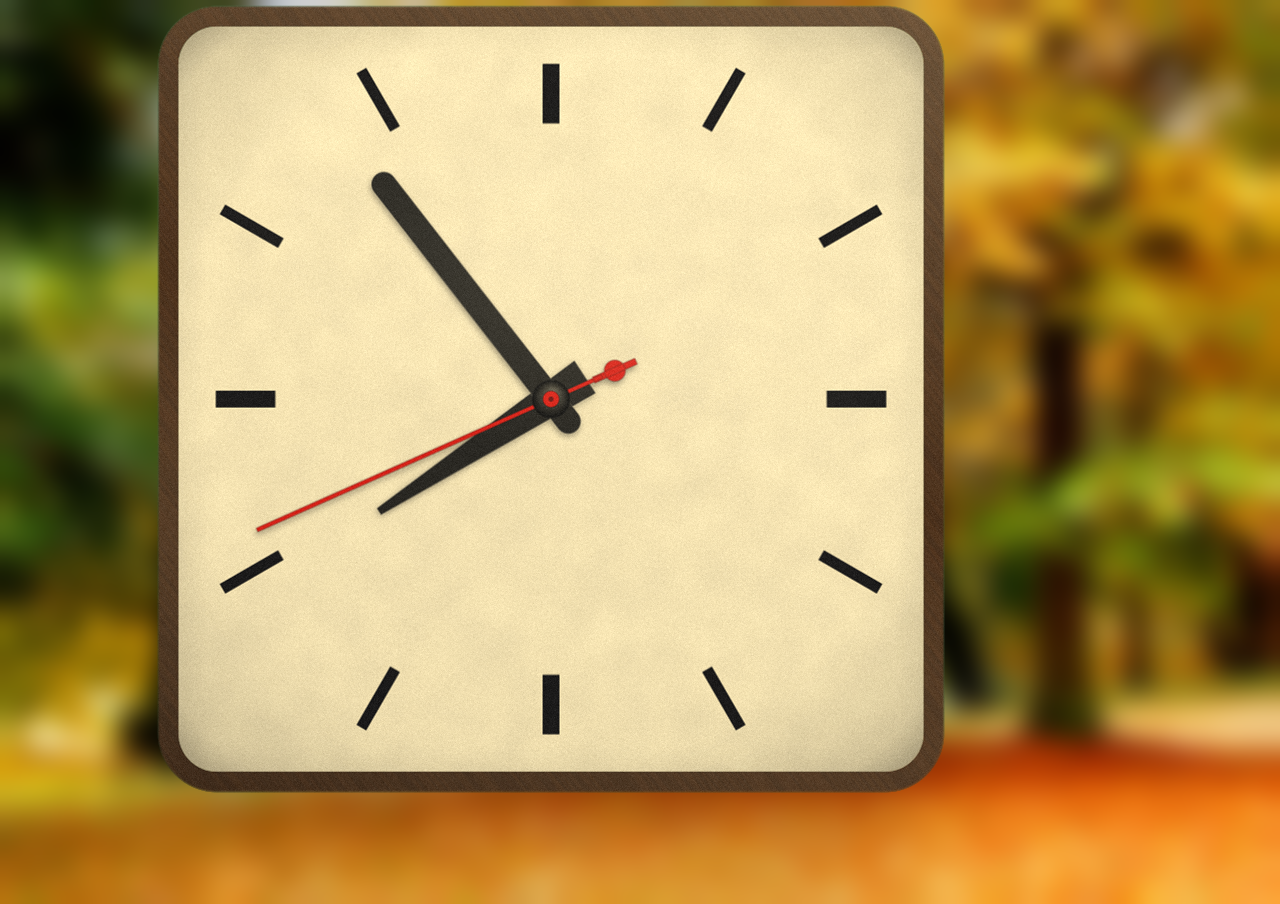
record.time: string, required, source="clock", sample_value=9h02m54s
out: 7h53m41s
